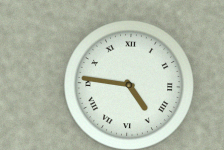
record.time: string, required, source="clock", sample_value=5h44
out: 4h46
